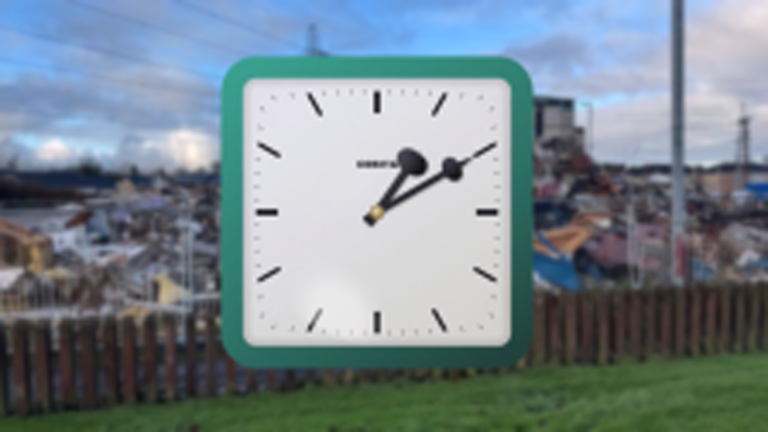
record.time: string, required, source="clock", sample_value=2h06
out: 1h10
